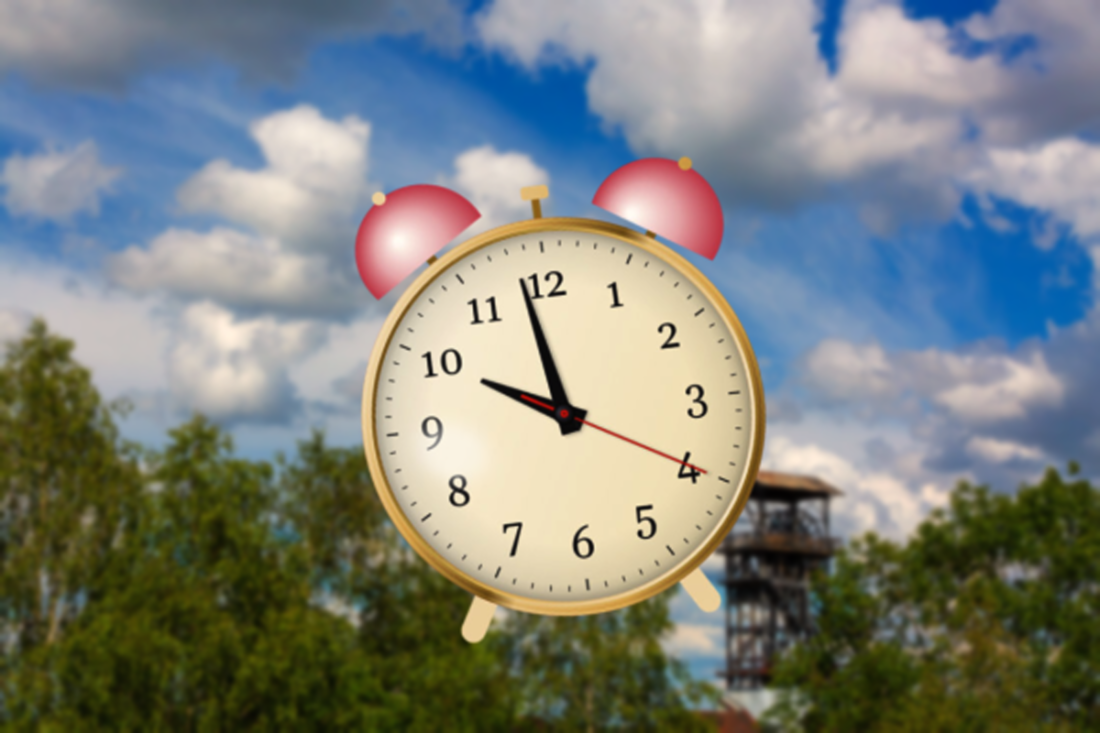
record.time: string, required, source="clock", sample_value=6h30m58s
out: 9h58m20s
